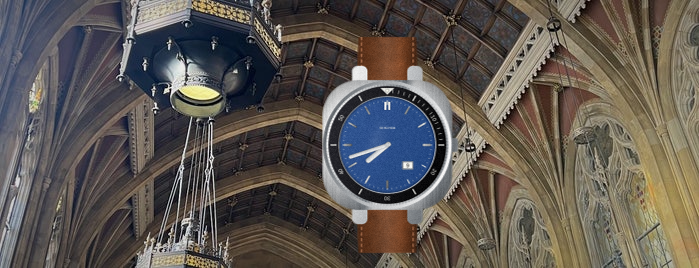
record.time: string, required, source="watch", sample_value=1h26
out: 7h42
